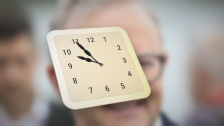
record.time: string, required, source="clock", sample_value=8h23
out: 9h55
